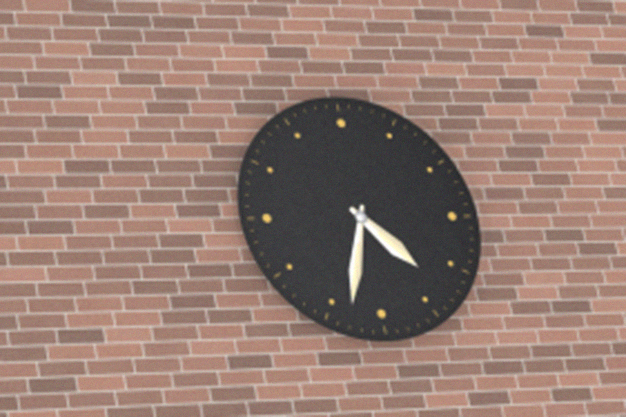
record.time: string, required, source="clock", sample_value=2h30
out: 4h33
